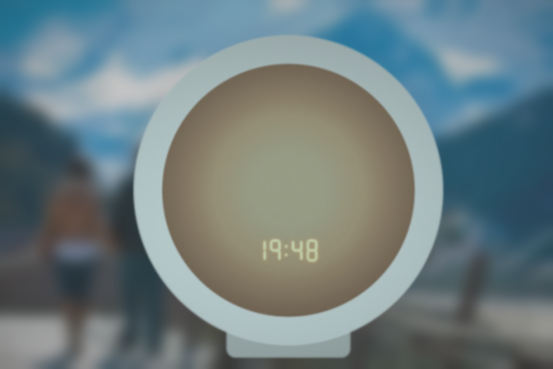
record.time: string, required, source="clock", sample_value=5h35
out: 19h48
